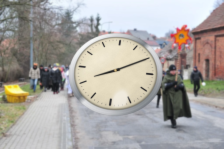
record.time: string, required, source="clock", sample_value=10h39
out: 8h10
